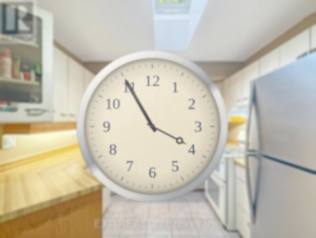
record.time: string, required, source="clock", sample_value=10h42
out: 3h55
